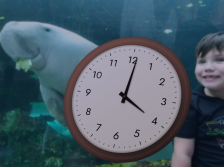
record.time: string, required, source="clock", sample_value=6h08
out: 4h01
